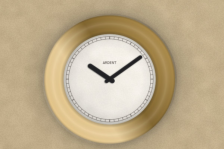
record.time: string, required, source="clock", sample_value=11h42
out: 10h09
